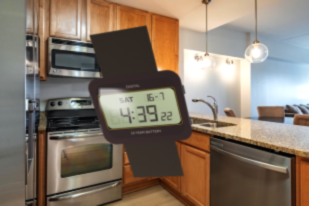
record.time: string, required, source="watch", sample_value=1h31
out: 4h39
